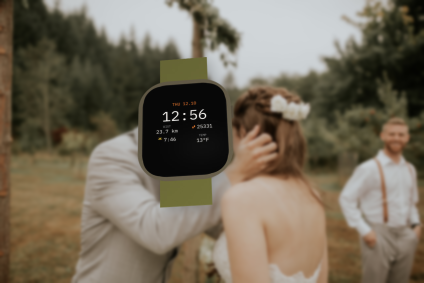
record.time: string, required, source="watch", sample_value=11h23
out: 12h56
